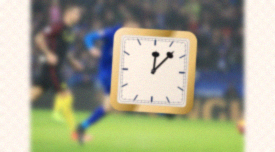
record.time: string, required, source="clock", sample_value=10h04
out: 12h07
